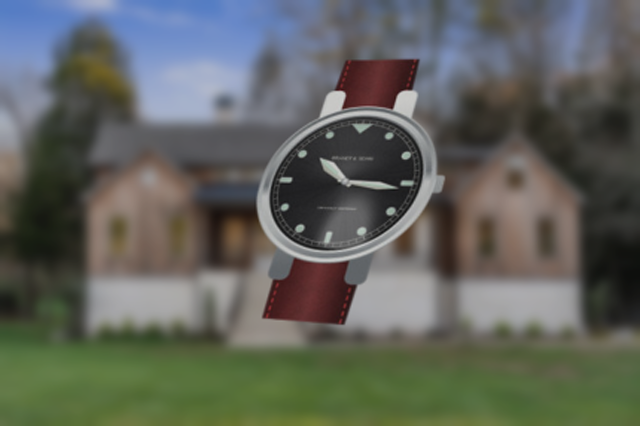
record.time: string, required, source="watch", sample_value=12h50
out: 10h16
